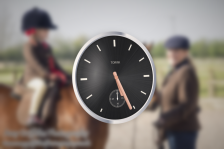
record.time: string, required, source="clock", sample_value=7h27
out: 5h26
